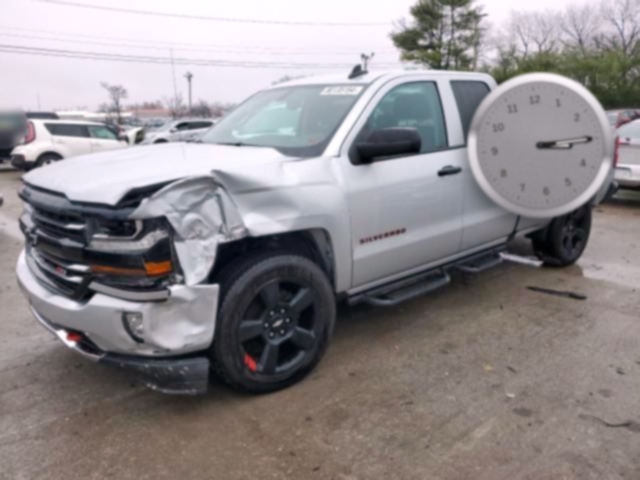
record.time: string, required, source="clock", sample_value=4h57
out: 3h15
